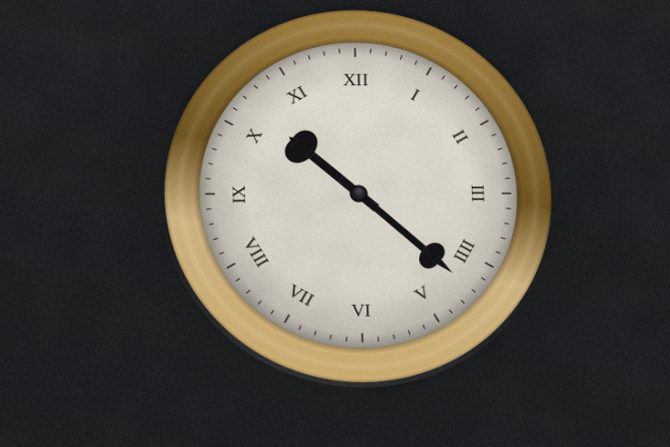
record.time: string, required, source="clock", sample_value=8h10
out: 10h22
